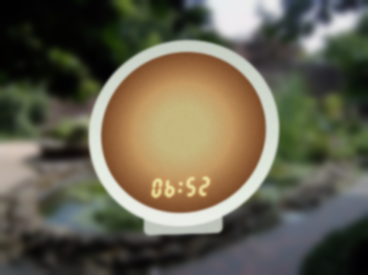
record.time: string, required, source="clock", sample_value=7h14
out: 6h52
